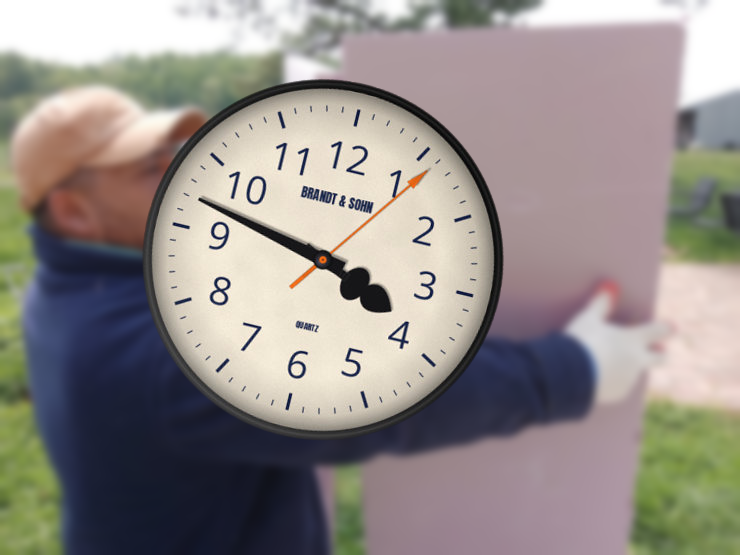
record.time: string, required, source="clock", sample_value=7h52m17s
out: 3h47m06s
